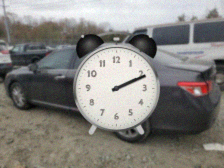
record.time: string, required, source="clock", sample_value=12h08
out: 2h11
